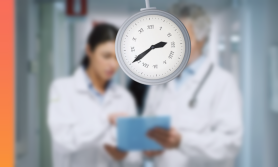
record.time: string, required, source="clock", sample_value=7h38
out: 2h40
